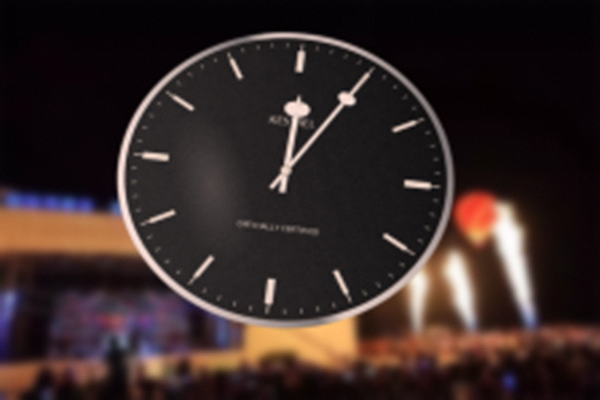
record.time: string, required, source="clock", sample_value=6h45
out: 12h05
